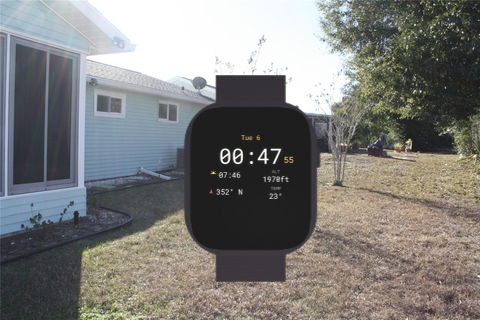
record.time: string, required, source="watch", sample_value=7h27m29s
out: 0h47m55s
